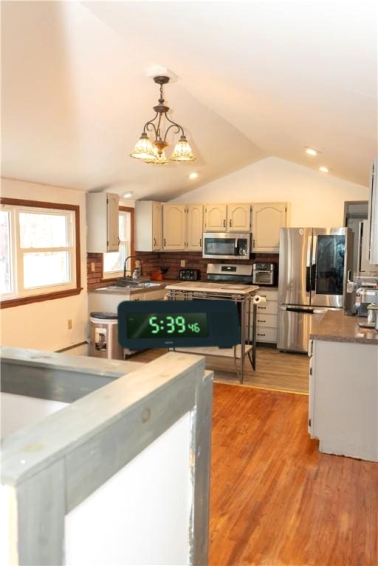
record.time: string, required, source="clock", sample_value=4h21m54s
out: 5h39m46s
